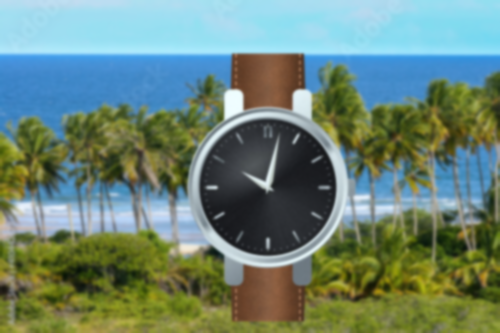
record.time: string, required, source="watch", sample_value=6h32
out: 10h02
